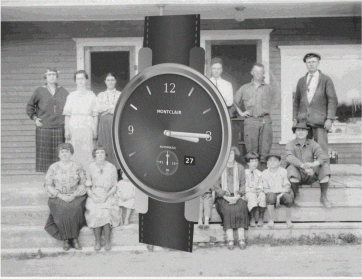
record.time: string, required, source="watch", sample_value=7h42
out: 3h15
